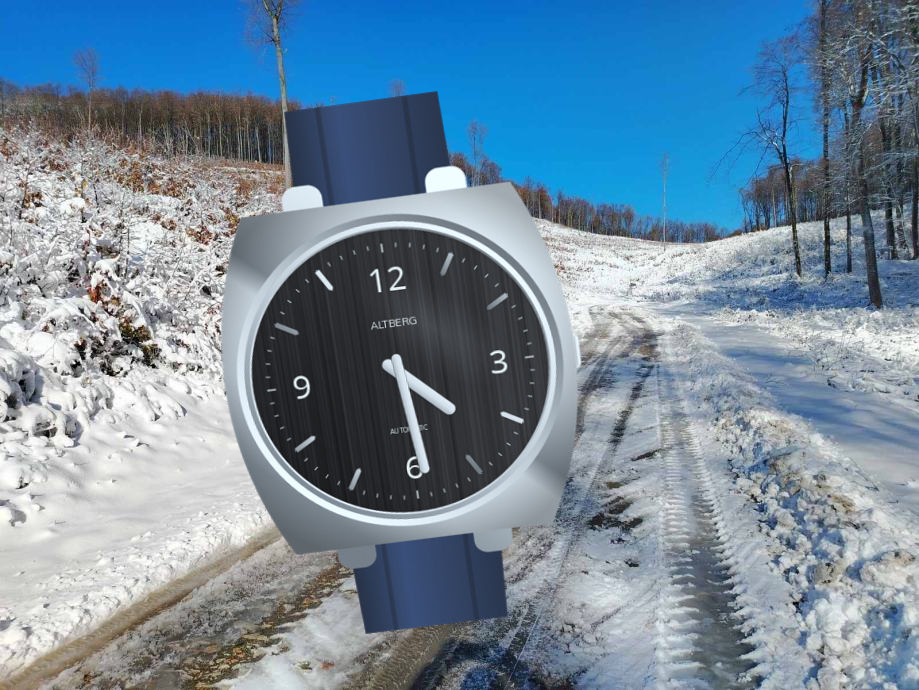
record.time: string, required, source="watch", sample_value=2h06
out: 4h29
